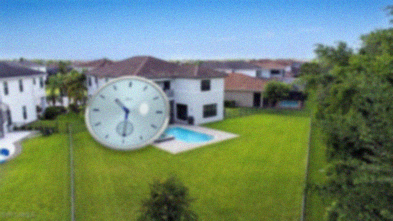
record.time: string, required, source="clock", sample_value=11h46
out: 10h30
